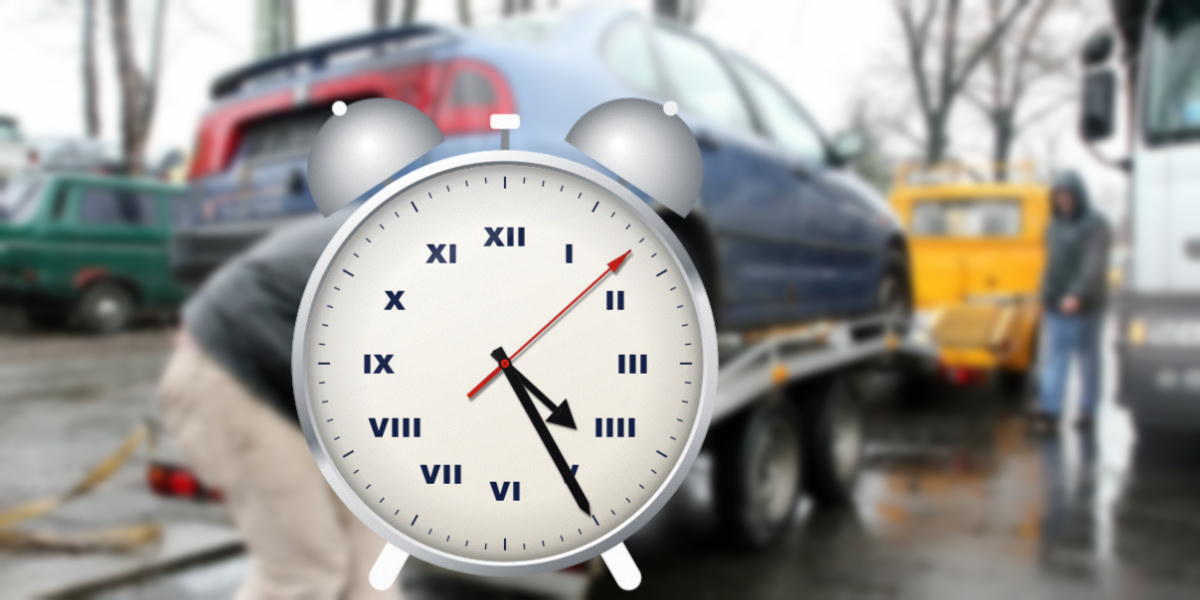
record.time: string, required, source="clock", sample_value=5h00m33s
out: 4h25m08s
